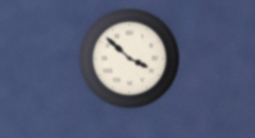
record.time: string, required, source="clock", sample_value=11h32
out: 3h52
